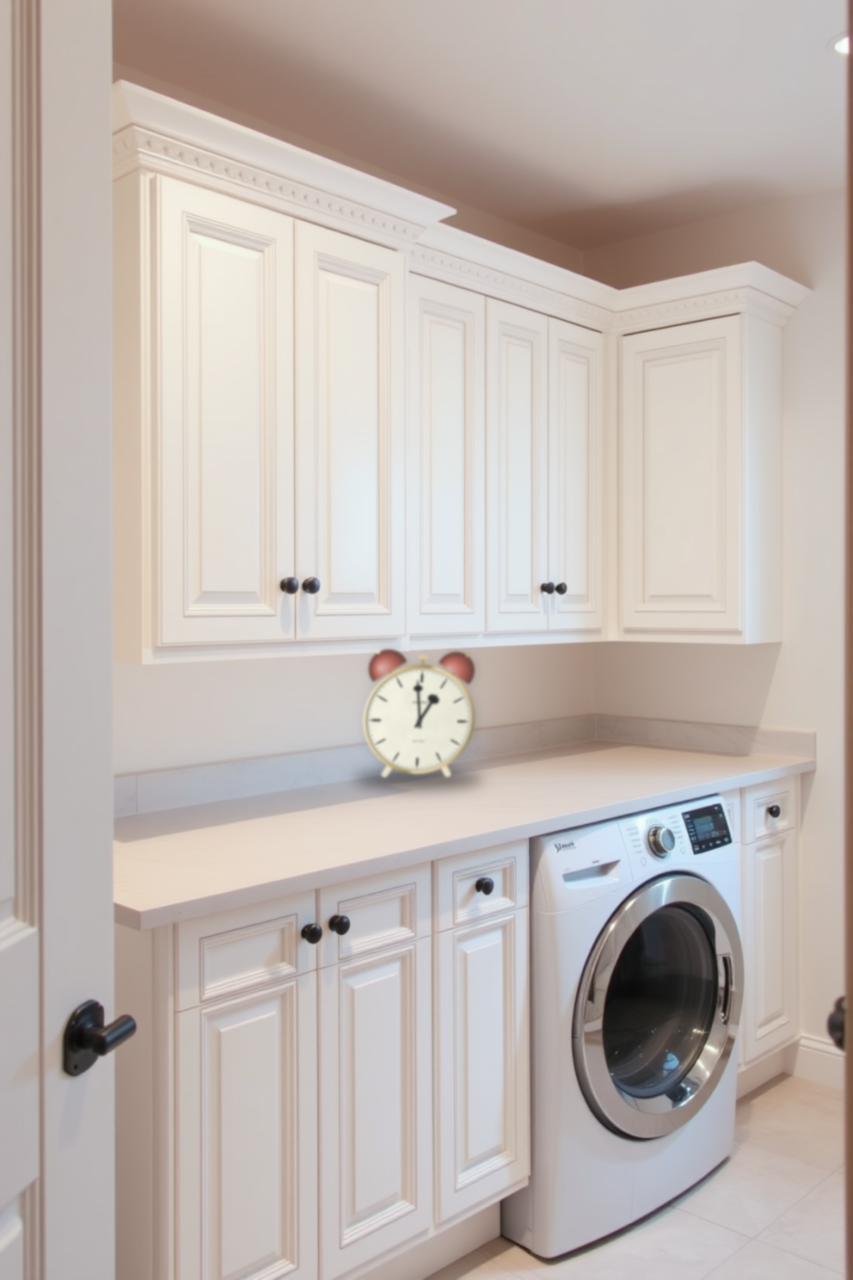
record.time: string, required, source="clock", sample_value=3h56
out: 12h59
